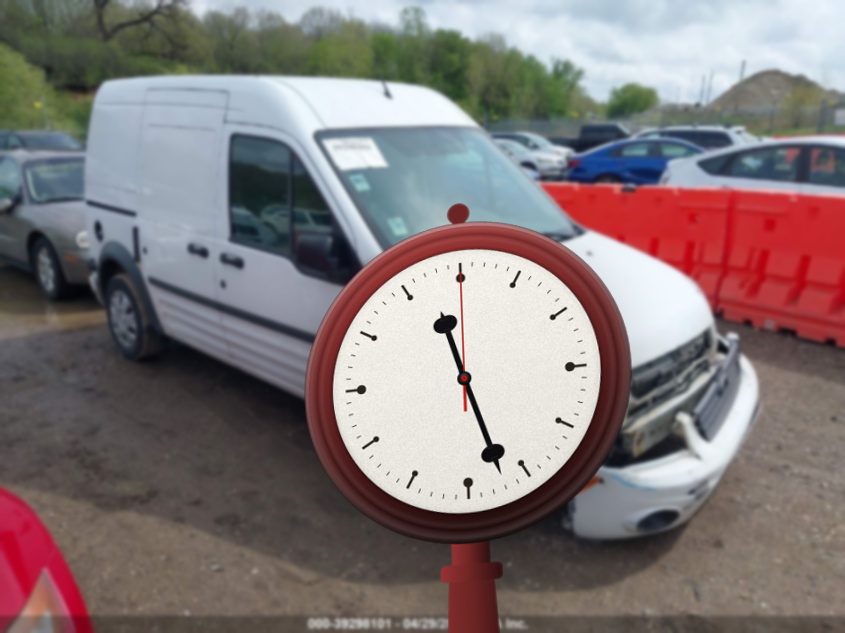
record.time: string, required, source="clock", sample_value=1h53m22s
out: 11h27m00s
